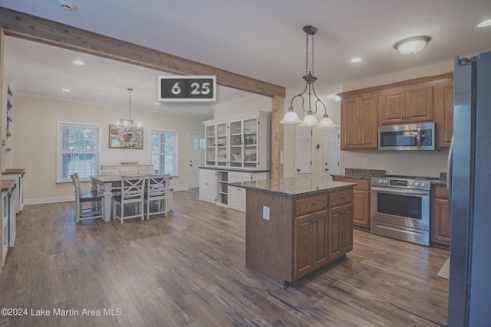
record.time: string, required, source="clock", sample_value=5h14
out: 6h25
